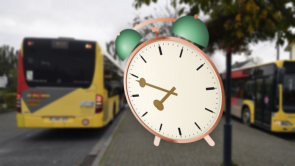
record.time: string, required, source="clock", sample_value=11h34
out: 7h49
